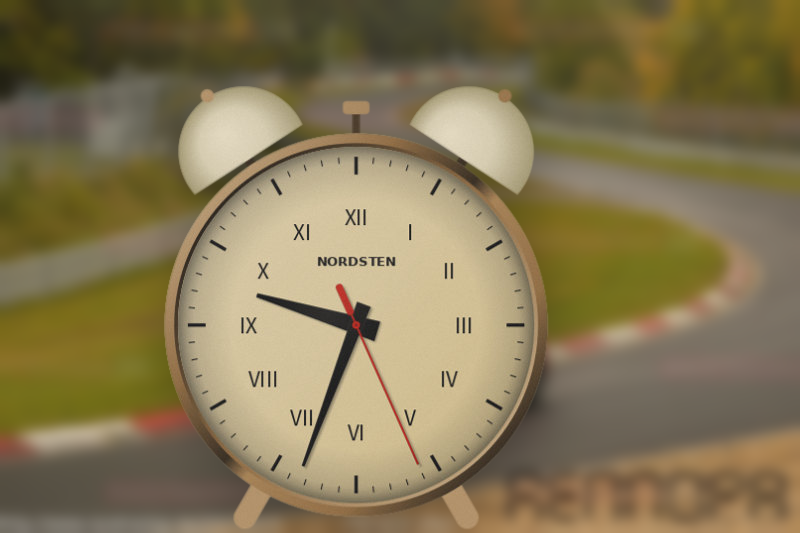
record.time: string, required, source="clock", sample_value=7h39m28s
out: 9h33m26s
